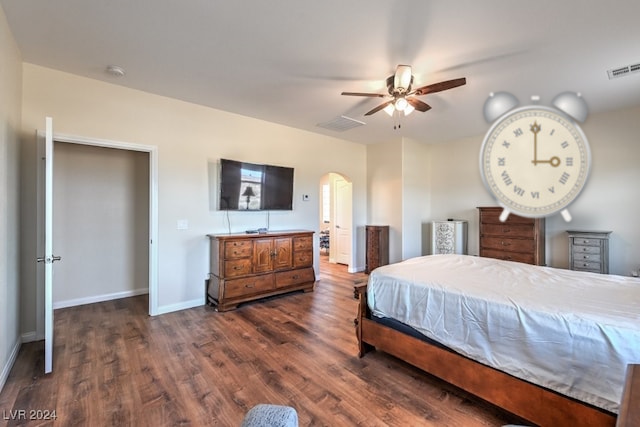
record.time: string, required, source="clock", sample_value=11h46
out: 3h00
